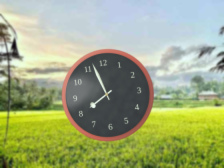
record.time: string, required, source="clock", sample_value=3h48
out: 7h57
